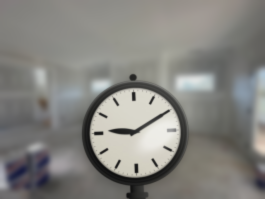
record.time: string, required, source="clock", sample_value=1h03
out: 9h10
